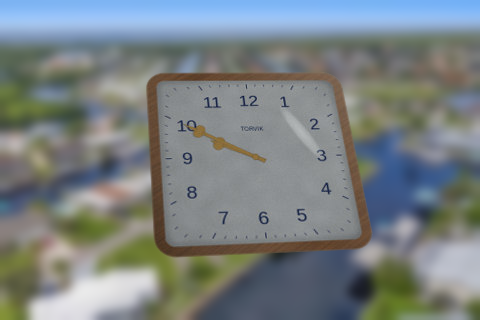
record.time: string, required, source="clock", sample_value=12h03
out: 9h50
